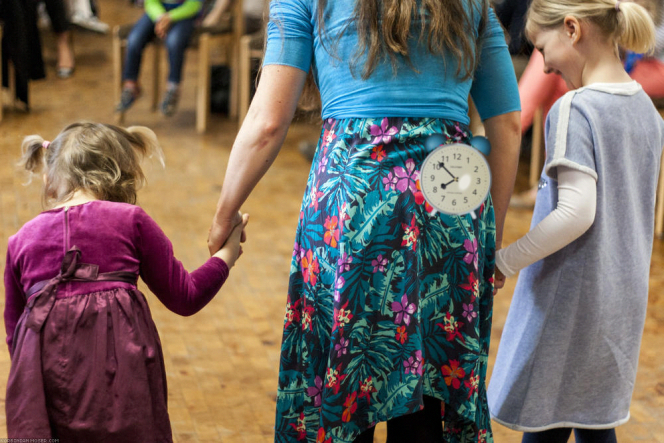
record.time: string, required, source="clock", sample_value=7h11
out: 7h52
